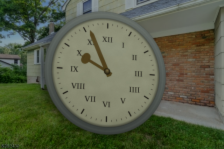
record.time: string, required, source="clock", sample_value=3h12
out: 9h56
